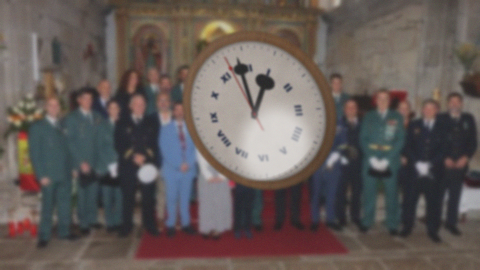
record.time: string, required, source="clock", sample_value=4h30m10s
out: 12h58m57s
